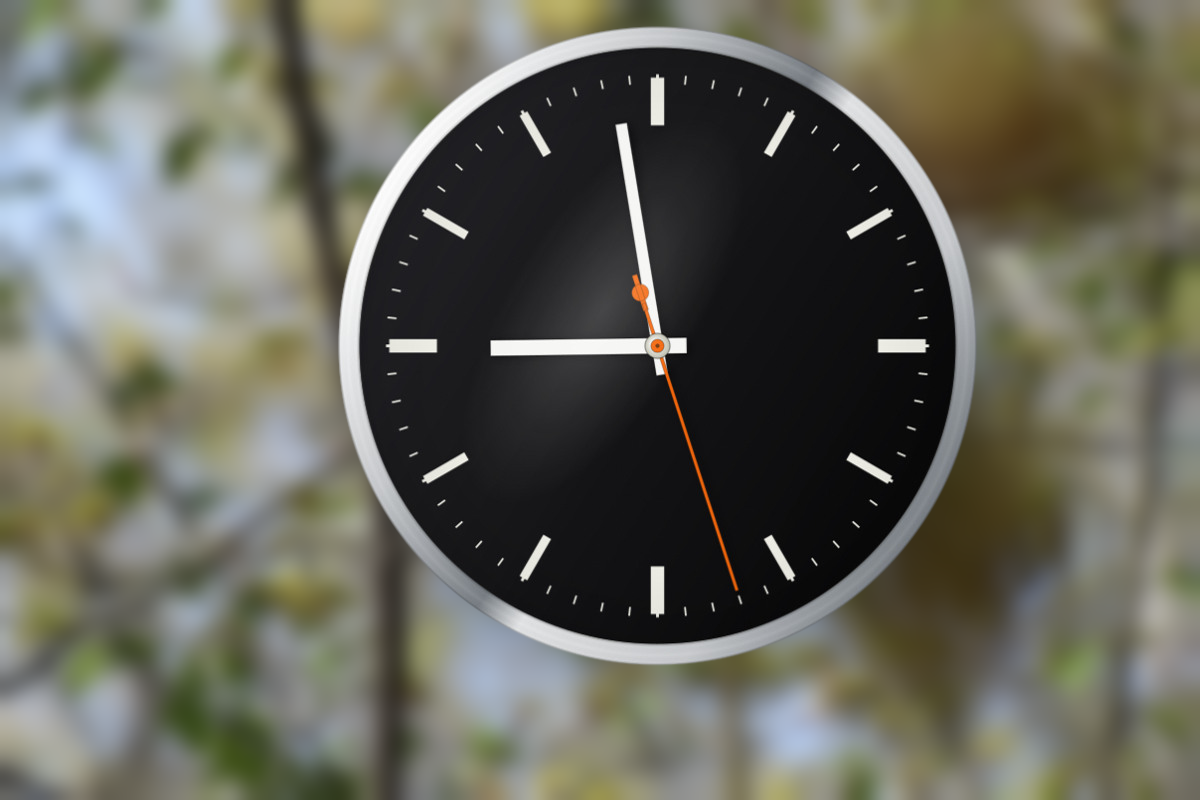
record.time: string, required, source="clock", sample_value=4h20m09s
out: 8h58m27s
